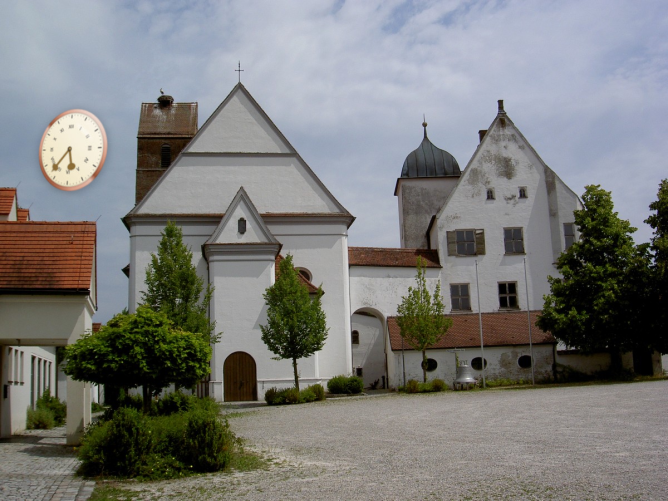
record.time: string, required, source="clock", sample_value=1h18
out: 5h37
